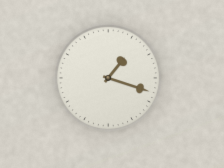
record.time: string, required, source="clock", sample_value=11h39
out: 1h18
